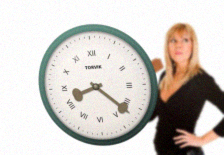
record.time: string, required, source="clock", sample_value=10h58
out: 8h22
